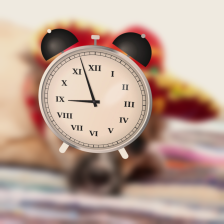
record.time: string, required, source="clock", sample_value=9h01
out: 8h57
